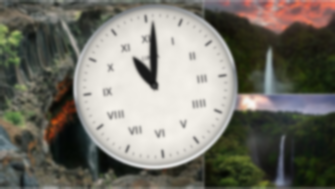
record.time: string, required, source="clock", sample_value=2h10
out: 11h01
